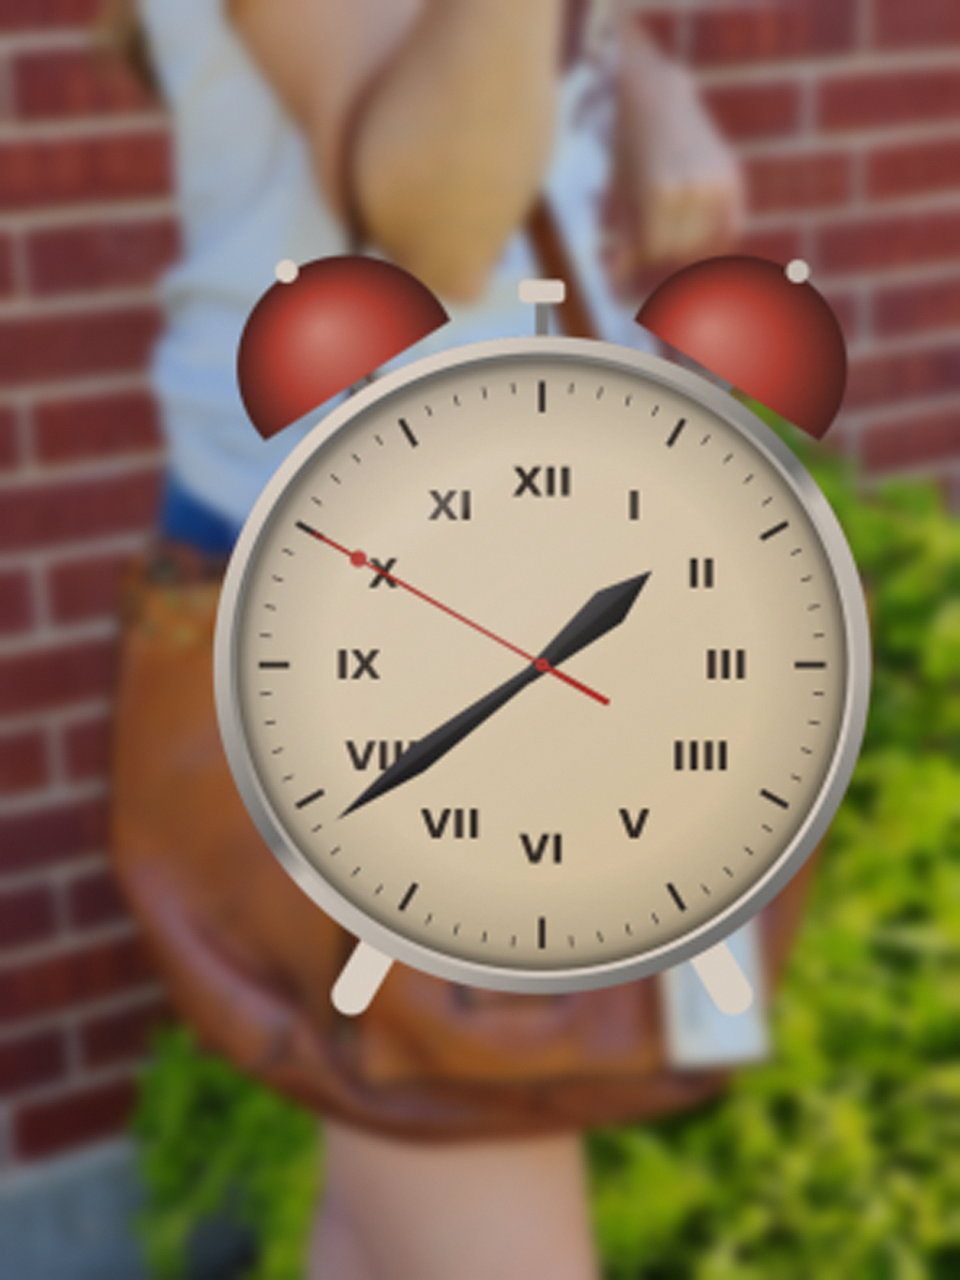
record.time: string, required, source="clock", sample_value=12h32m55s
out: 1h38m50s
